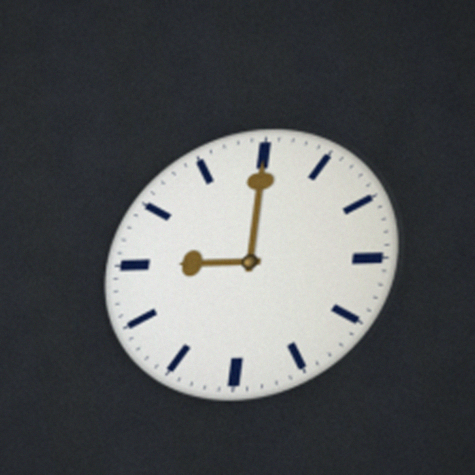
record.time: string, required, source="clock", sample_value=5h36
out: 9h00
